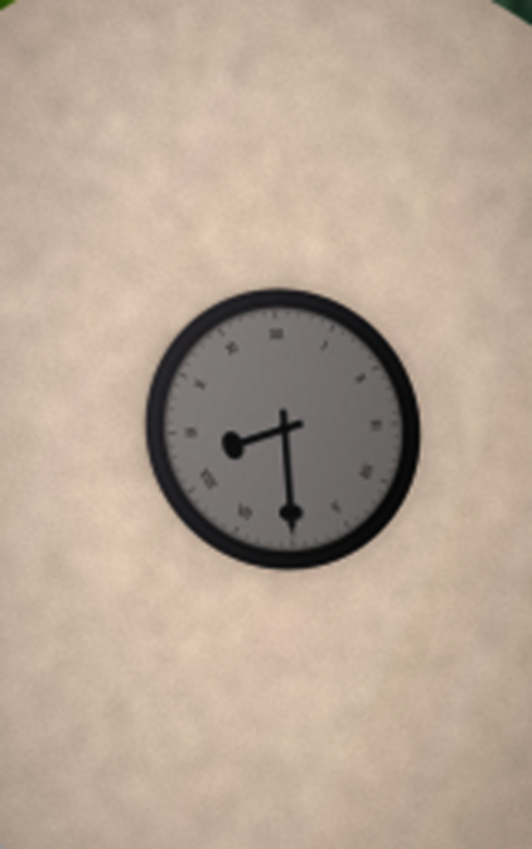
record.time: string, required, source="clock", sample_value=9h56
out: 8h30
